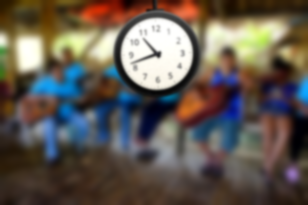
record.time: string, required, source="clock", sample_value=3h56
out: 10h42
